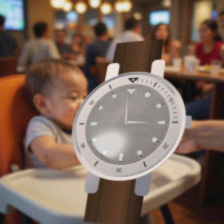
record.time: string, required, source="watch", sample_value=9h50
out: 2h59
